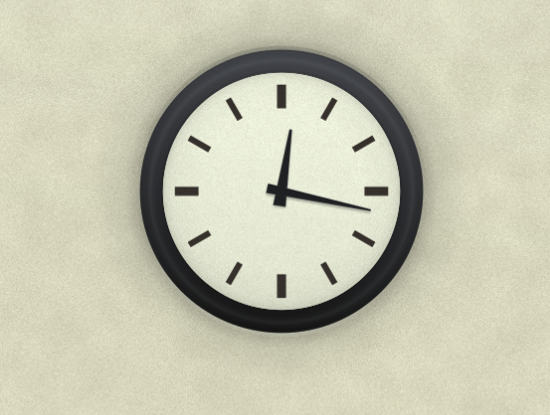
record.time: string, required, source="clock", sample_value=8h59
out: 12h17
